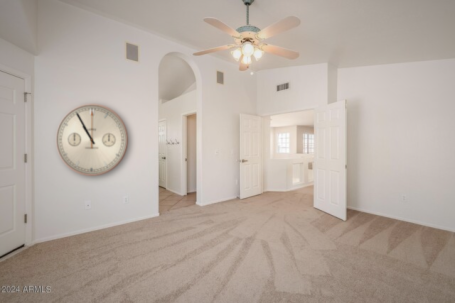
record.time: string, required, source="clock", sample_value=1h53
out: 10h55
